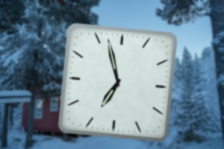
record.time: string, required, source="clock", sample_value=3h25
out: 6h57
